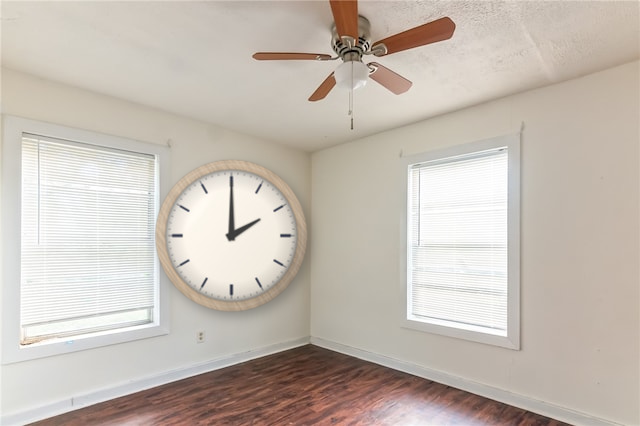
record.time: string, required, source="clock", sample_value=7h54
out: 2h00
